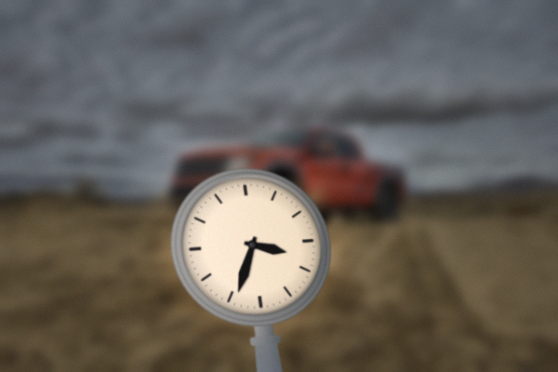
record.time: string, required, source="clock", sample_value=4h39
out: 3h34
